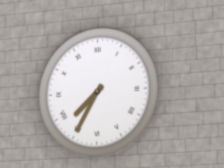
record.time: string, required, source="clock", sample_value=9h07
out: 7h35
